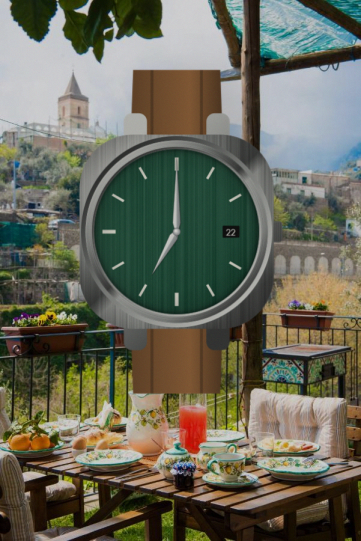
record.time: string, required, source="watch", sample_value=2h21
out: 7h00
